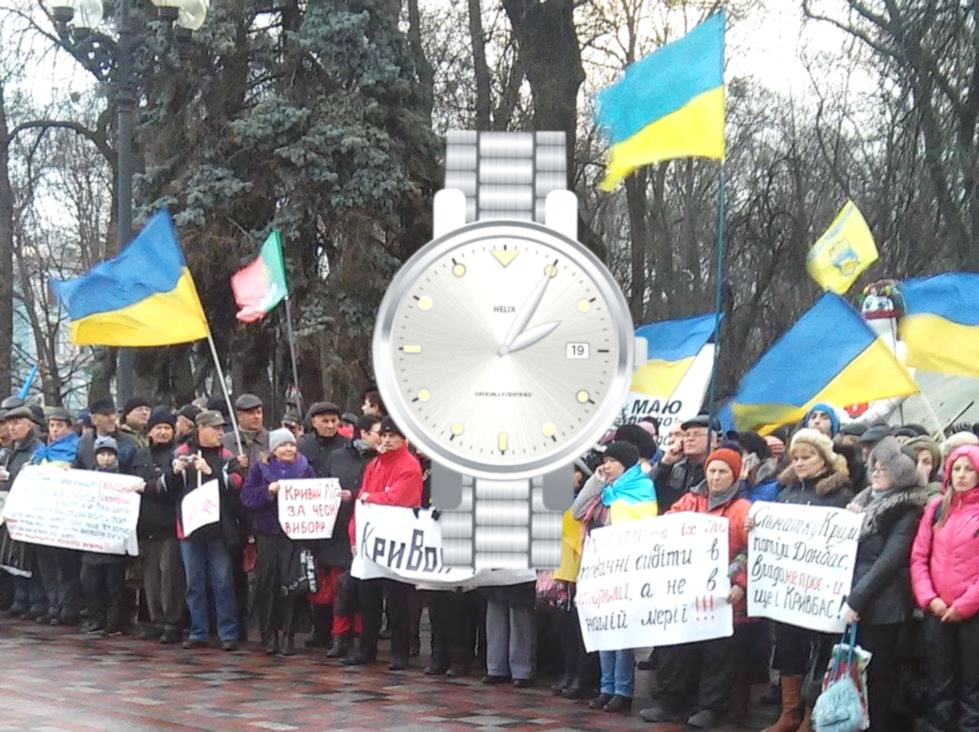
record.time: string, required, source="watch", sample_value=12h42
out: 2h05
